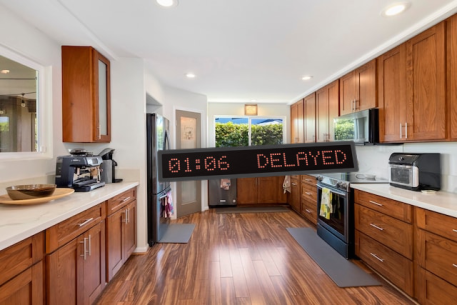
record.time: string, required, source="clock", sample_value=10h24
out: 1h06
